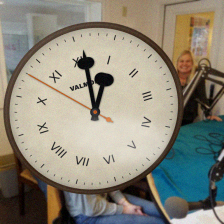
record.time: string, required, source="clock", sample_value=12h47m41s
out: 1h00m53s
